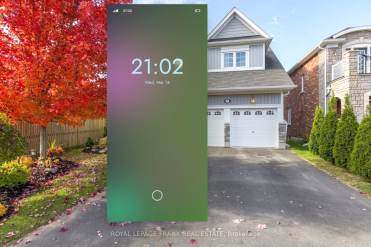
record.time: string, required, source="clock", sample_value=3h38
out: 21h02
